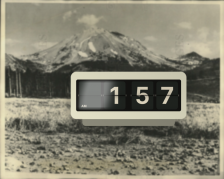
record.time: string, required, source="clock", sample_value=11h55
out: 1h57
